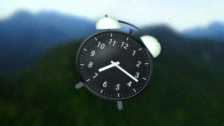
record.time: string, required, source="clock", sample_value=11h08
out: 7h17
